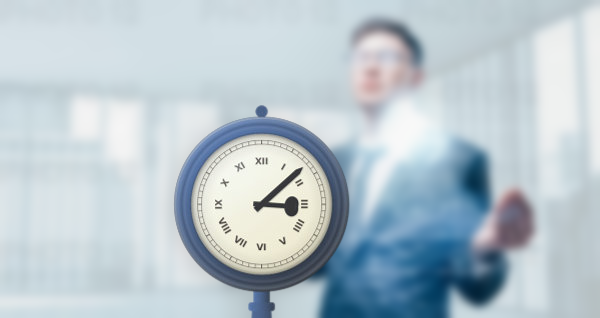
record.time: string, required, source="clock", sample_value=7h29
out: 3h08
